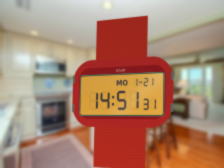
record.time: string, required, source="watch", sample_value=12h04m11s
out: 14h51m31s
